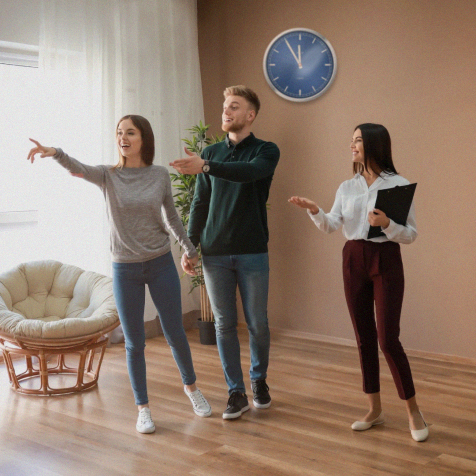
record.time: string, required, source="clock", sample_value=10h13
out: 11h55
